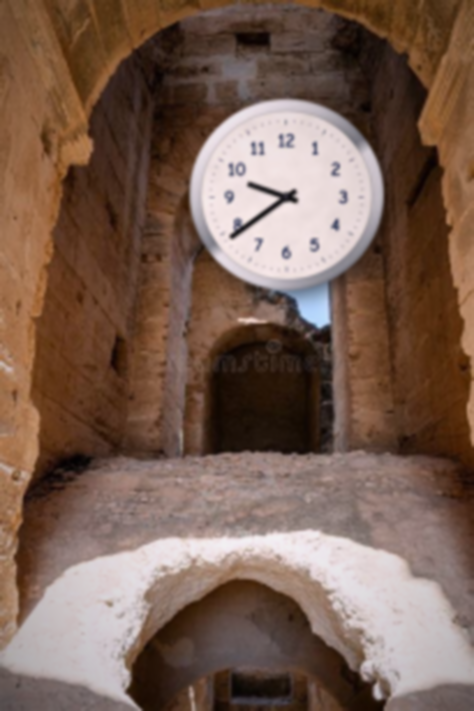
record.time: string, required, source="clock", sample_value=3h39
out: 9h39
